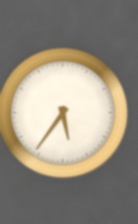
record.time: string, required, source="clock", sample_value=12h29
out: 5h36
